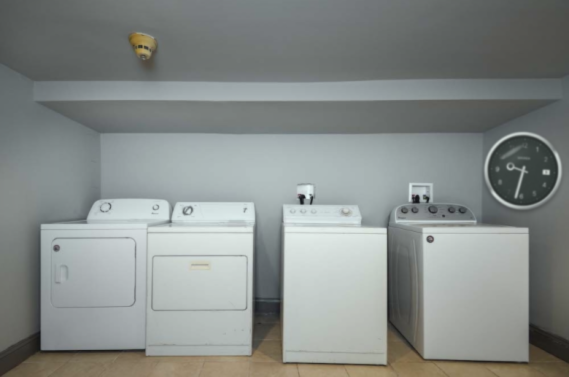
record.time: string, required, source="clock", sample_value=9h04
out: 9h32
